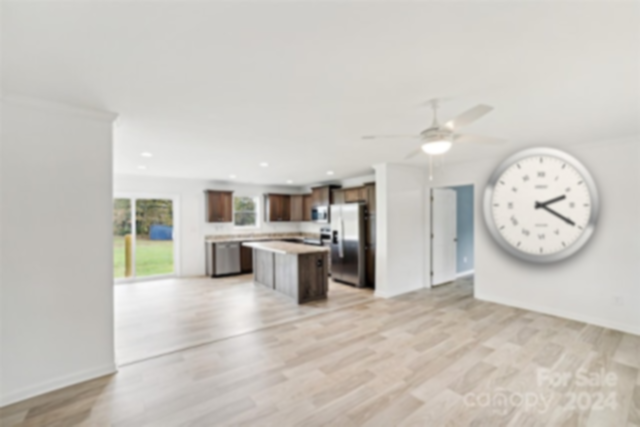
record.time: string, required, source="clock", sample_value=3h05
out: 2h20
